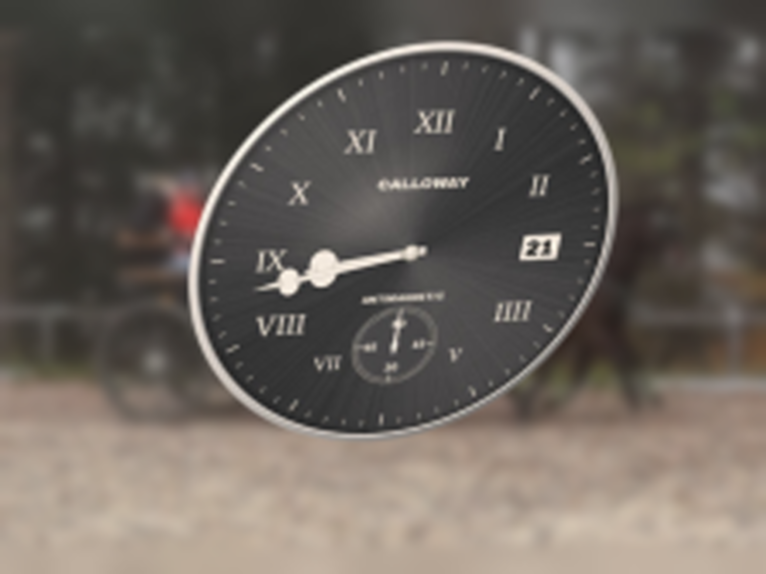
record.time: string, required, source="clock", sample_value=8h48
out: 8h43
